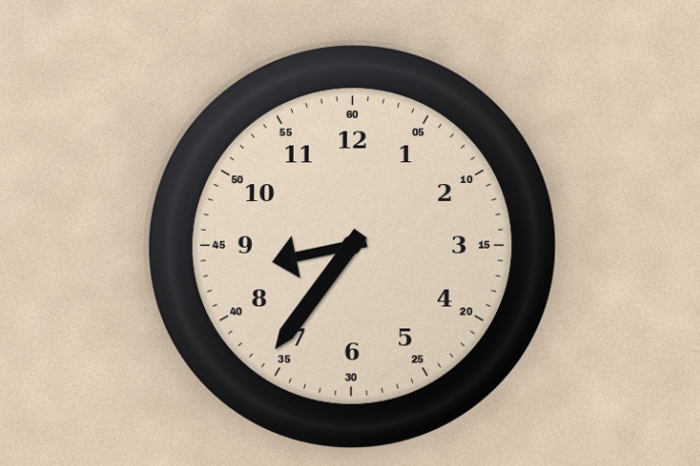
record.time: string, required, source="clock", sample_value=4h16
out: 8h36
